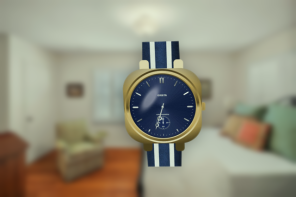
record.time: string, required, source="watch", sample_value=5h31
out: 6h33
